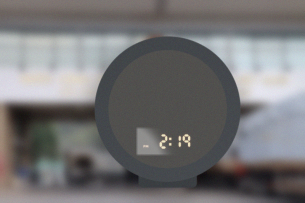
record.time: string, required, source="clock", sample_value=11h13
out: 2h19
